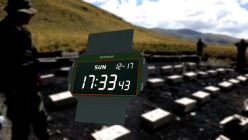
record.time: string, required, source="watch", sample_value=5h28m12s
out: 17h33m43s
